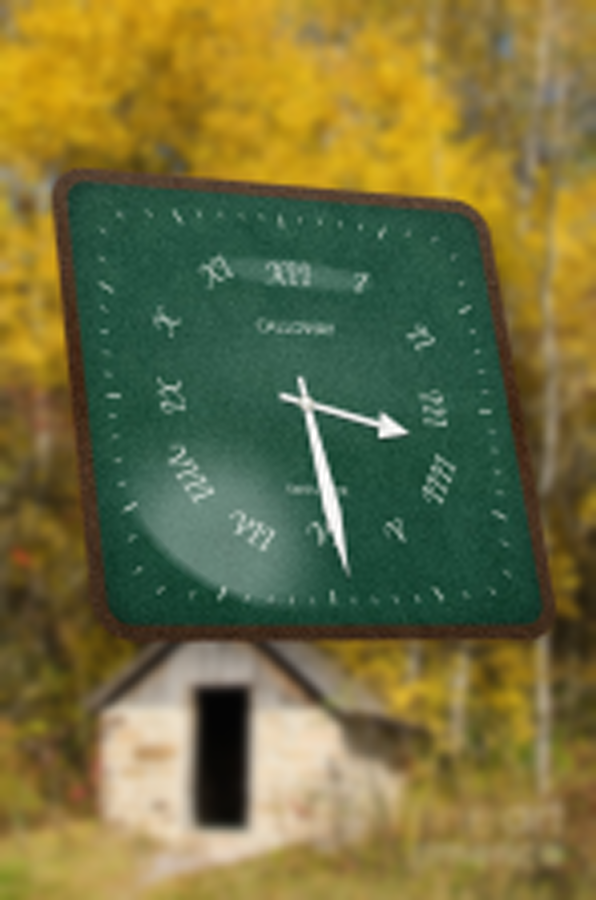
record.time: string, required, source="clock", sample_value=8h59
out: 3h29
